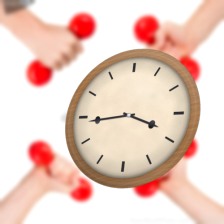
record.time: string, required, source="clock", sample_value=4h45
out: 3h44
